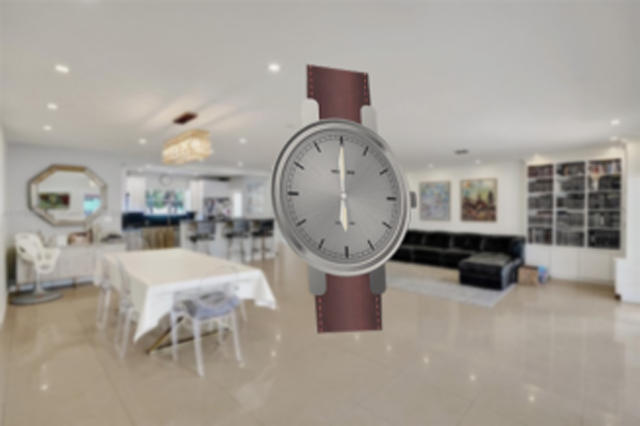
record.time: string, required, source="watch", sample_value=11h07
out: 6h00
